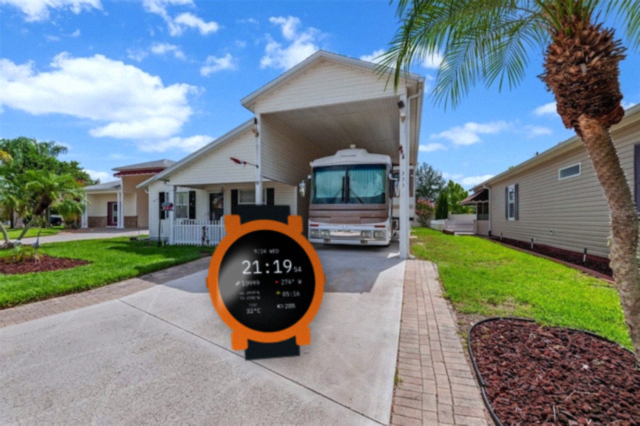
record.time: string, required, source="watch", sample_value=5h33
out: 21h19
